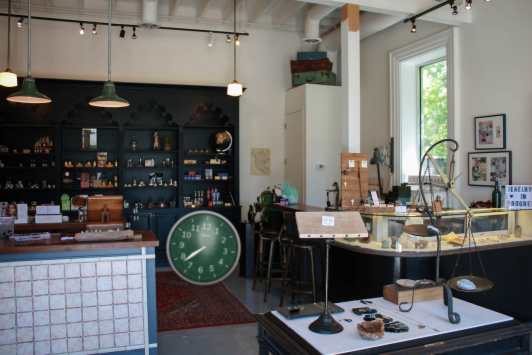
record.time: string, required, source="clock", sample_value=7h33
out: 7h38
